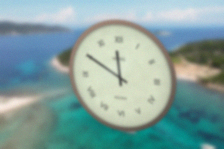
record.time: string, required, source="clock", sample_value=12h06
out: 11h50
